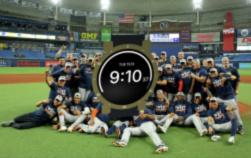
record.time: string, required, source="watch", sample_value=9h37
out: 9h10
